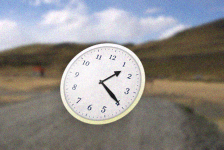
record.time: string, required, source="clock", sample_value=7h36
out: 1h20
